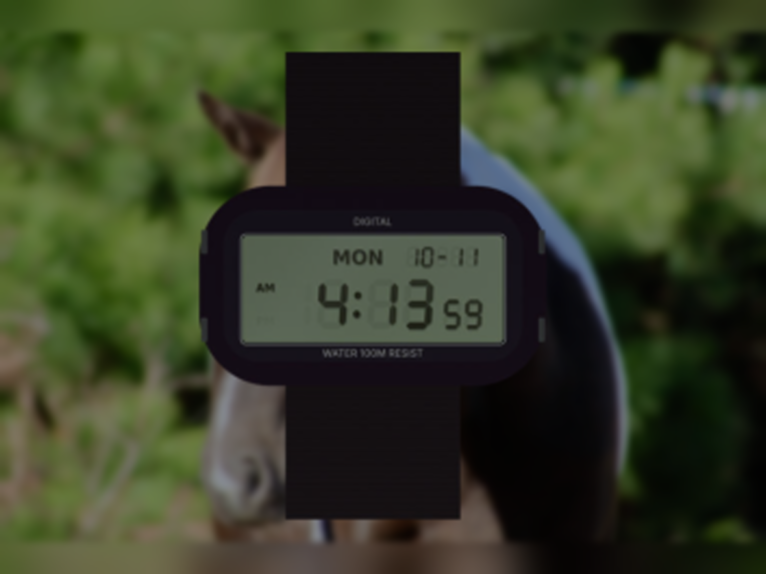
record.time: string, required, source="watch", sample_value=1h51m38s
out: 4h13m59s
